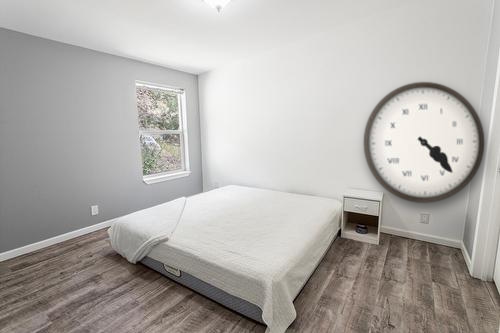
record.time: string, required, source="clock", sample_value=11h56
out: 4h23
